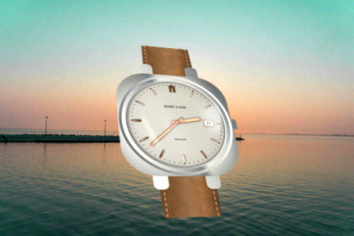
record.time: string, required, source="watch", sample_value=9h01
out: 2h38
